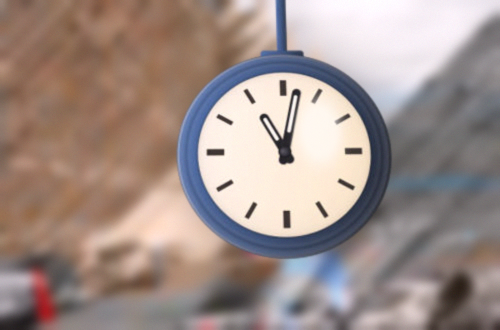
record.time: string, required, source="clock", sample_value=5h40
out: 11h02
